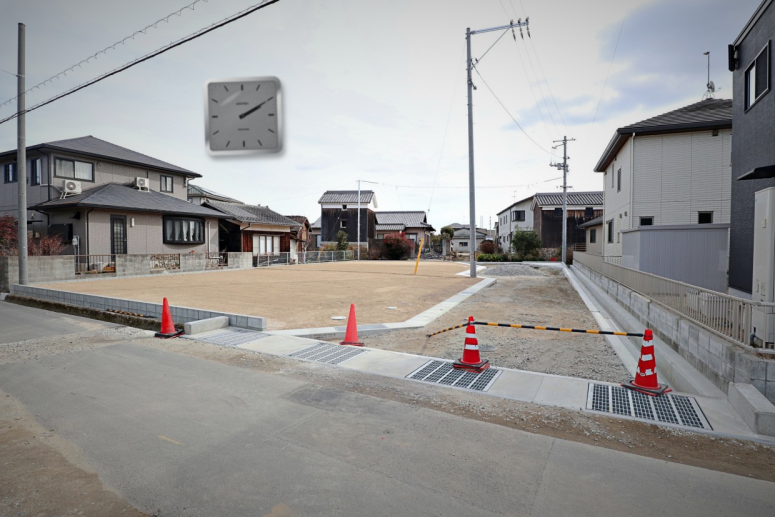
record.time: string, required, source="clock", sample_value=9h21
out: 2h10
